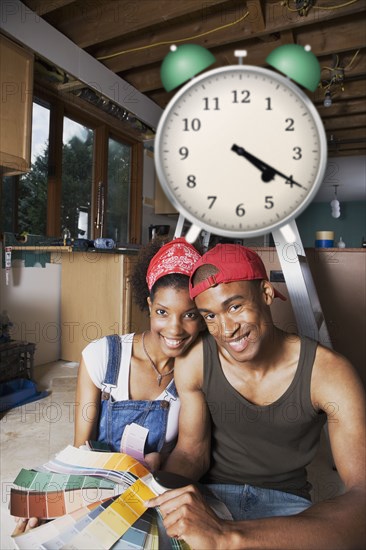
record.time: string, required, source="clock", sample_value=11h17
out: 4h20
